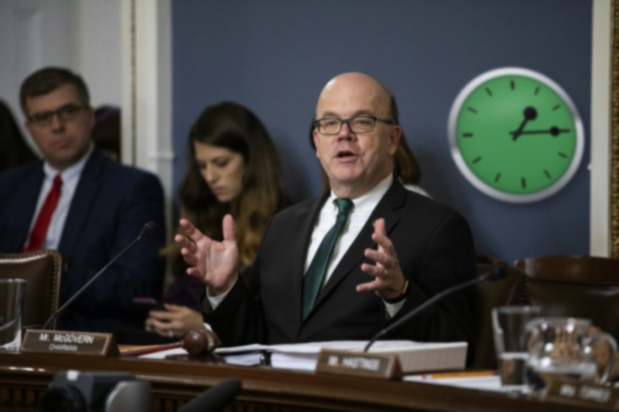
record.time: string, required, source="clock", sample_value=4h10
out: 1h15
